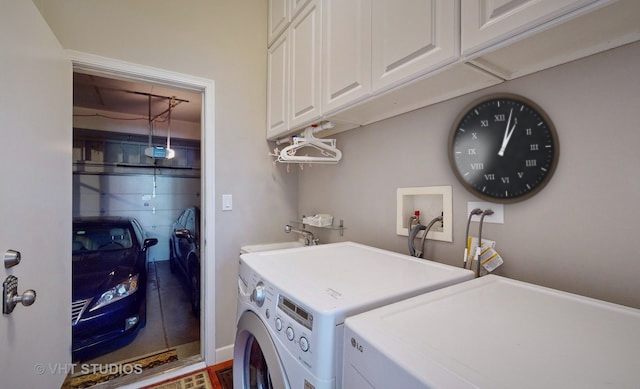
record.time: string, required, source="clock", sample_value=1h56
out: 1h03
